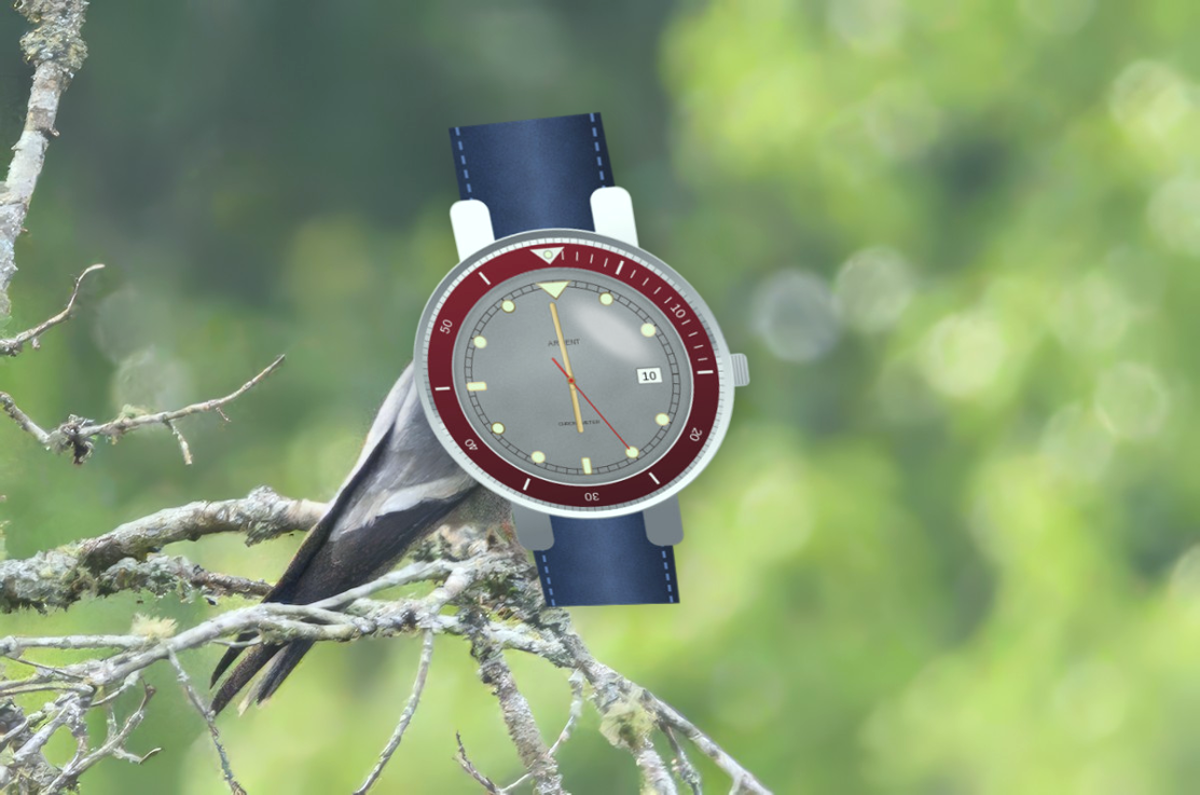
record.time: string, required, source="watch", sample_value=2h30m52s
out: 5h59m25s
